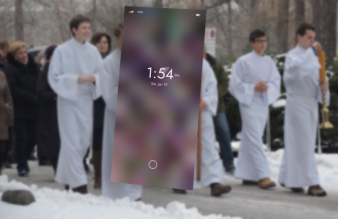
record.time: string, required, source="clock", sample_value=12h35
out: 1h54
